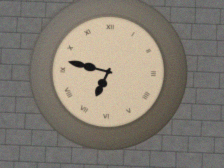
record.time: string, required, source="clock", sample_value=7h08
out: 6h47
